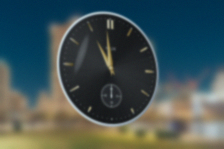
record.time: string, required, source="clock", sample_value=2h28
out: 10h59
